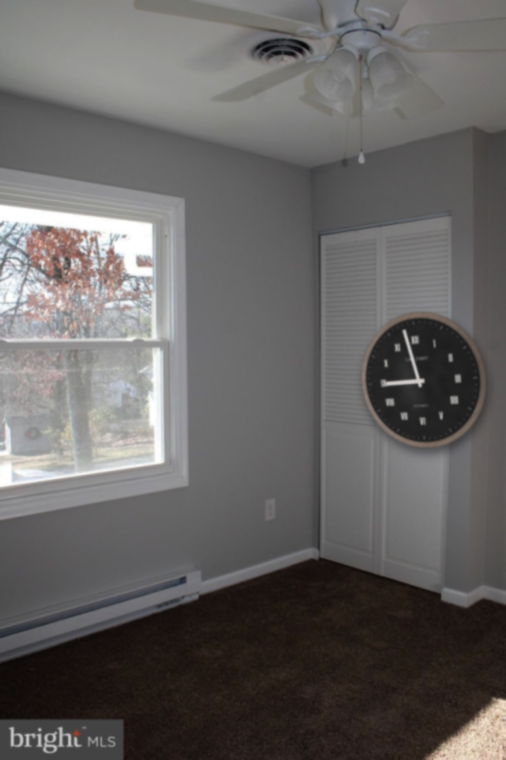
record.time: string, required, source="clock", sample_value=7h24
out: 8h58
